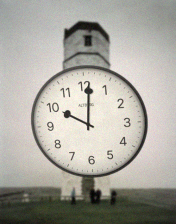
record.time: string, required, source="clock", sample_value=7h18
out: 10h01
